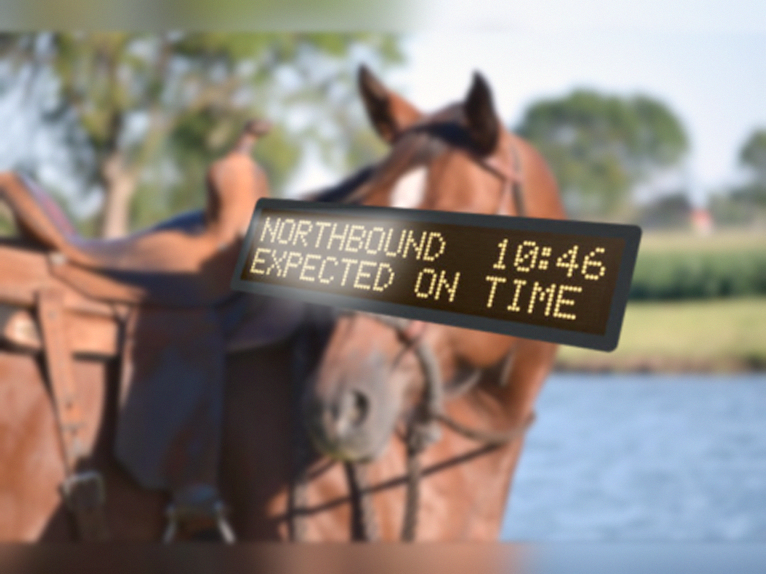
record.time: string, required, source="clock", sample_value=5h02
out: 10h46
